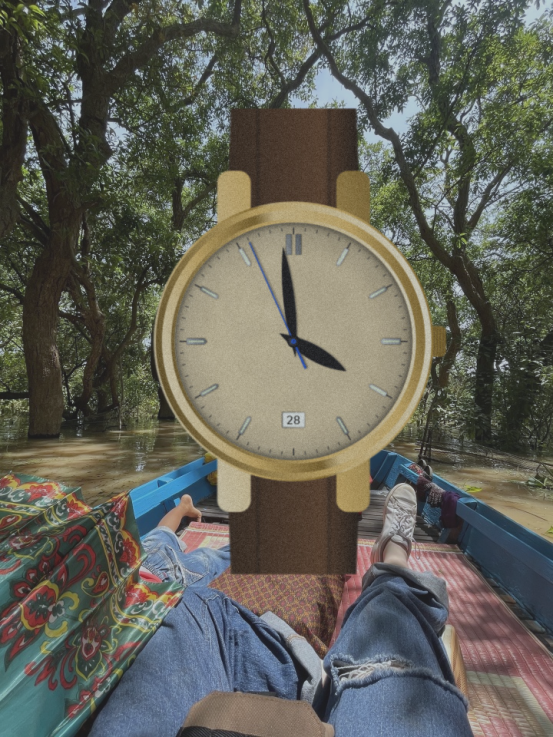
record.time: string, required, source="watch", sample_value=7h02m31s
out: 3h58m56s
